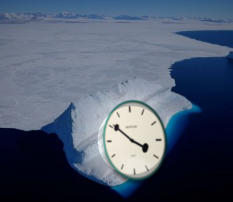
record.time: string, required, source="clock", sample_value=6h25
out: 3h51
